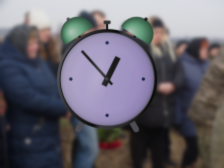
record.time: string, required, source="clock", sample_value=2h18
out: 12h53
